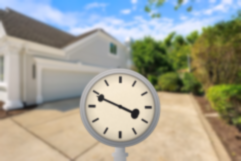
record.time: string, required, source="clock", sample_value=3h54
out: 3h49
